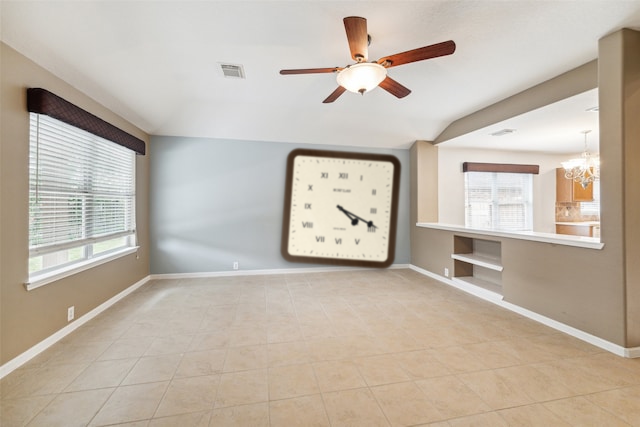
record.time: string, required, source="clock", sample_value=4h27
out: 4h19
